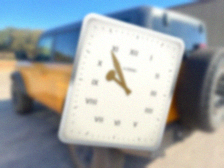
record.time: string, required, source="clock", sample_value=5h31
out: 9h54
